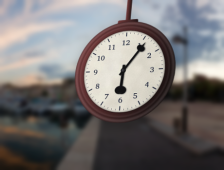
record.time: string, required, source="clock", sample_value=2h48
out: 6h06
